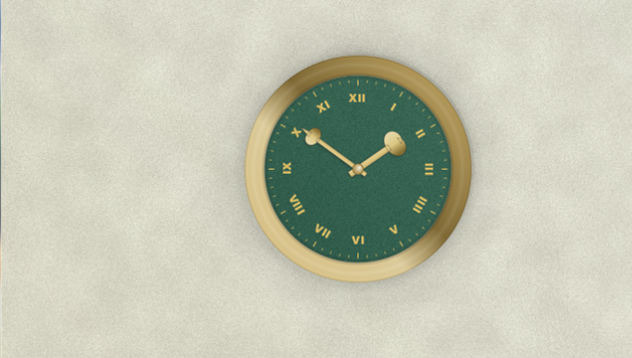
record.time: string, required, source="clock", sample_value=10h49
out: 1h51
